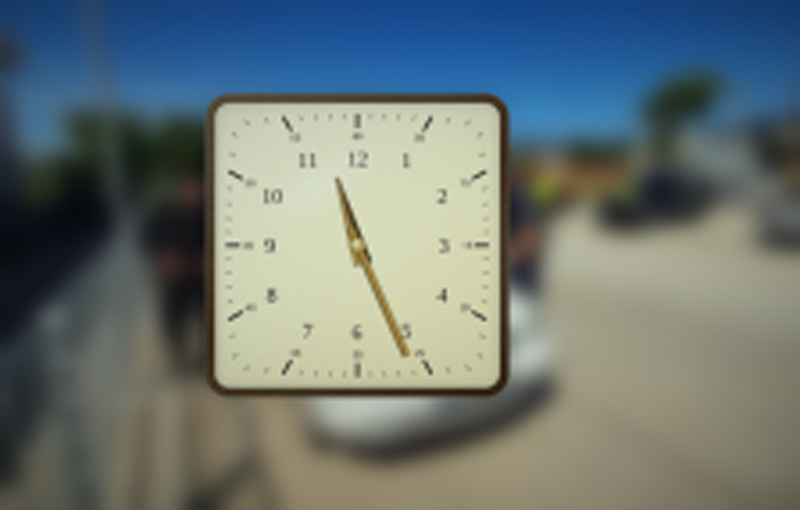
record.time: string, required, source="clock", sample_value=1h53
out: 11h26
